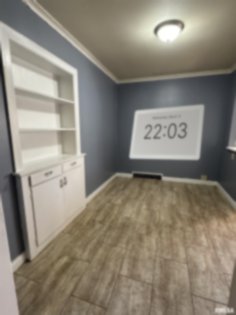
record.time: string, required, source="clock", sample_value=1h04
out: 22h03
